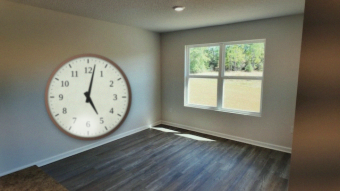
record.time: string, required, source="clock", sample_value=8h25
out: 5h02
